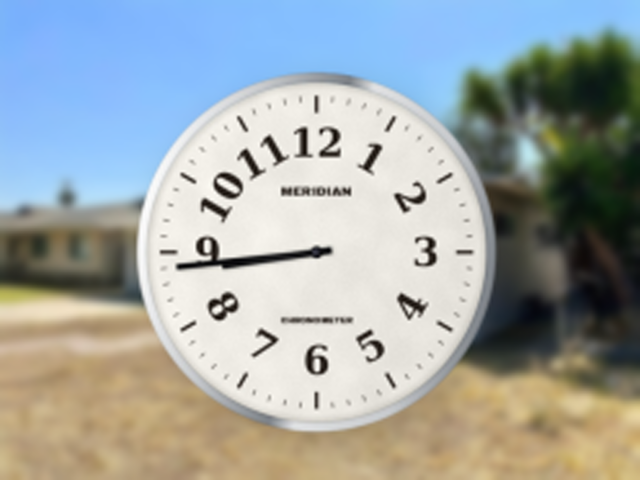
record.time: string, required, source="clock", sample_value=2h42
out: 8h44
